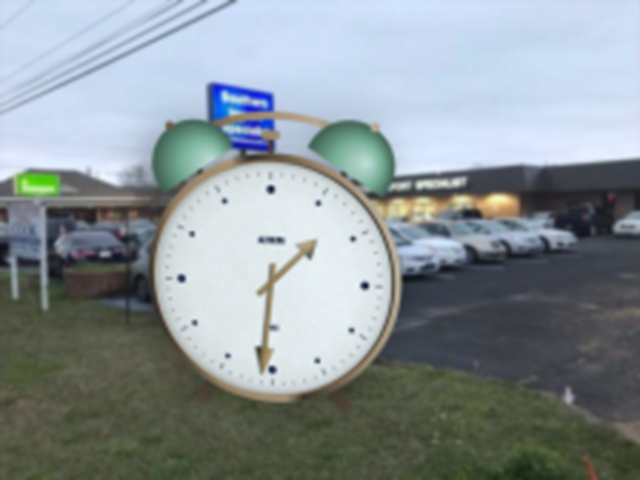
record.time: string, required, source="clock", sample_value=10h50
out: 1h31
